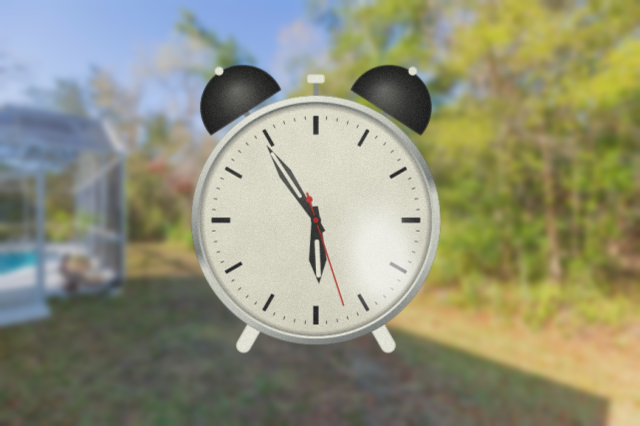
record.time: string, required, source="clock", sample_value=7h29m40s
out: 5h54m27s
